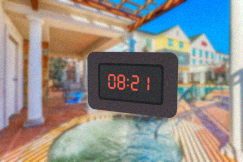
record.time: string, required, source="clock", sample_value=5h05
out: 8h21
